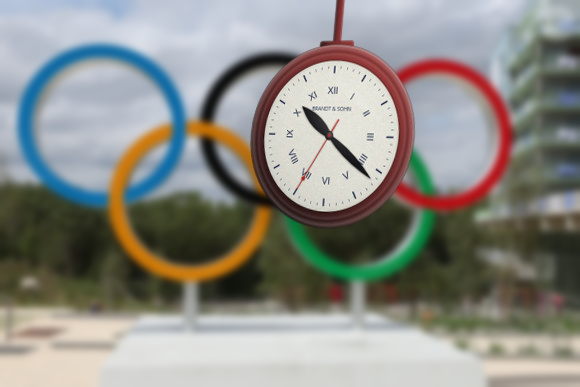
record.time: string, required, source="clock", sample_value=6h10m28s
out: 10h21m35s
